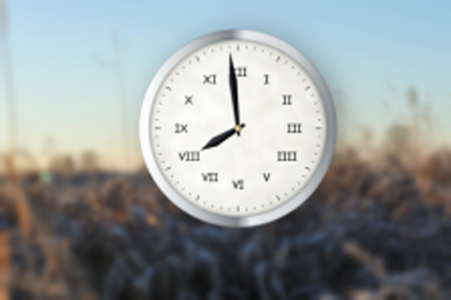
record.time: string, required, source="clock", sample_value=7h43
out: 7h59
